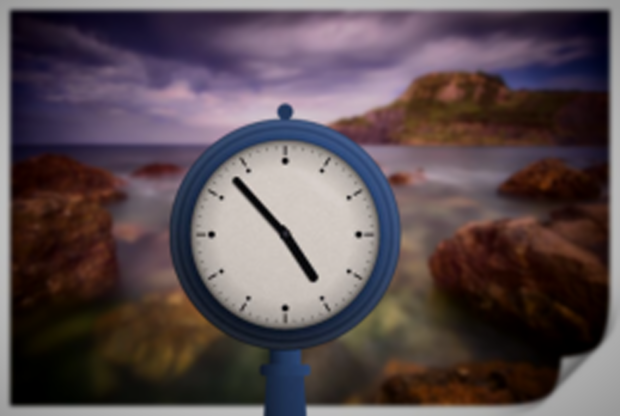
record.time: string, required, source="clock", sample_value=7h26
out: 4h53
